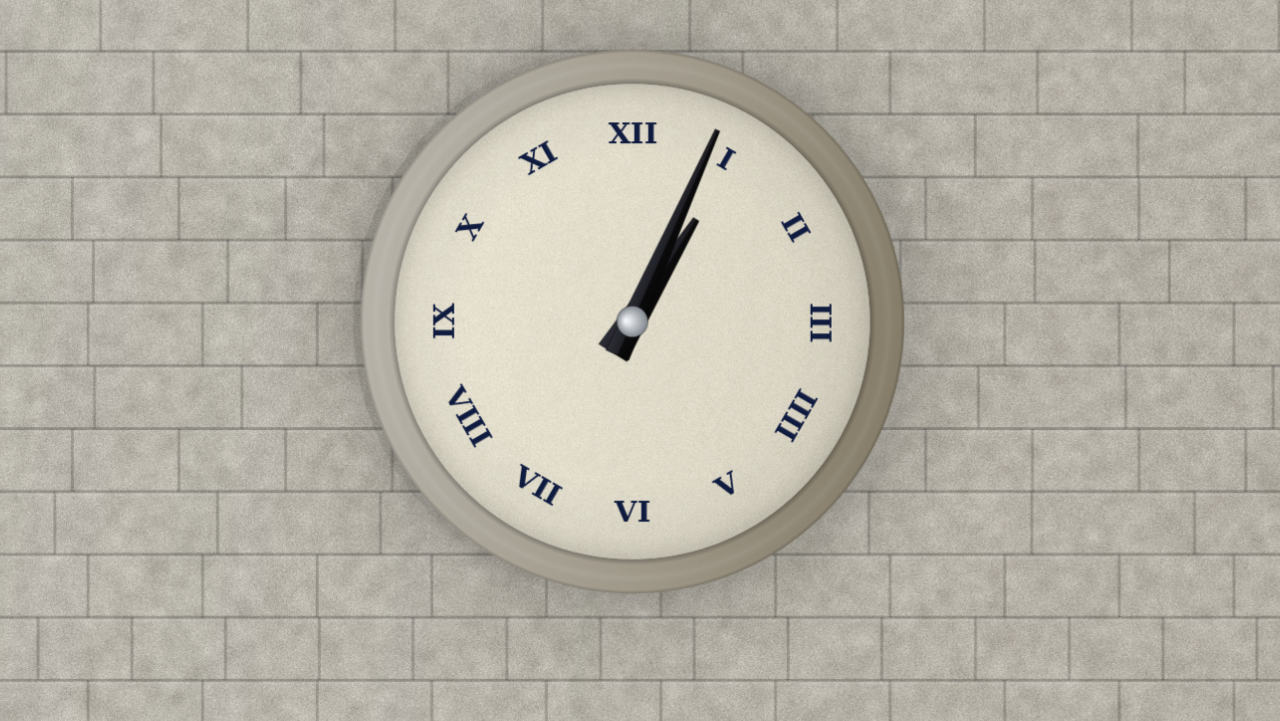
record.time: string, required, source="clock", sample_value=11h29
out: 1h04
